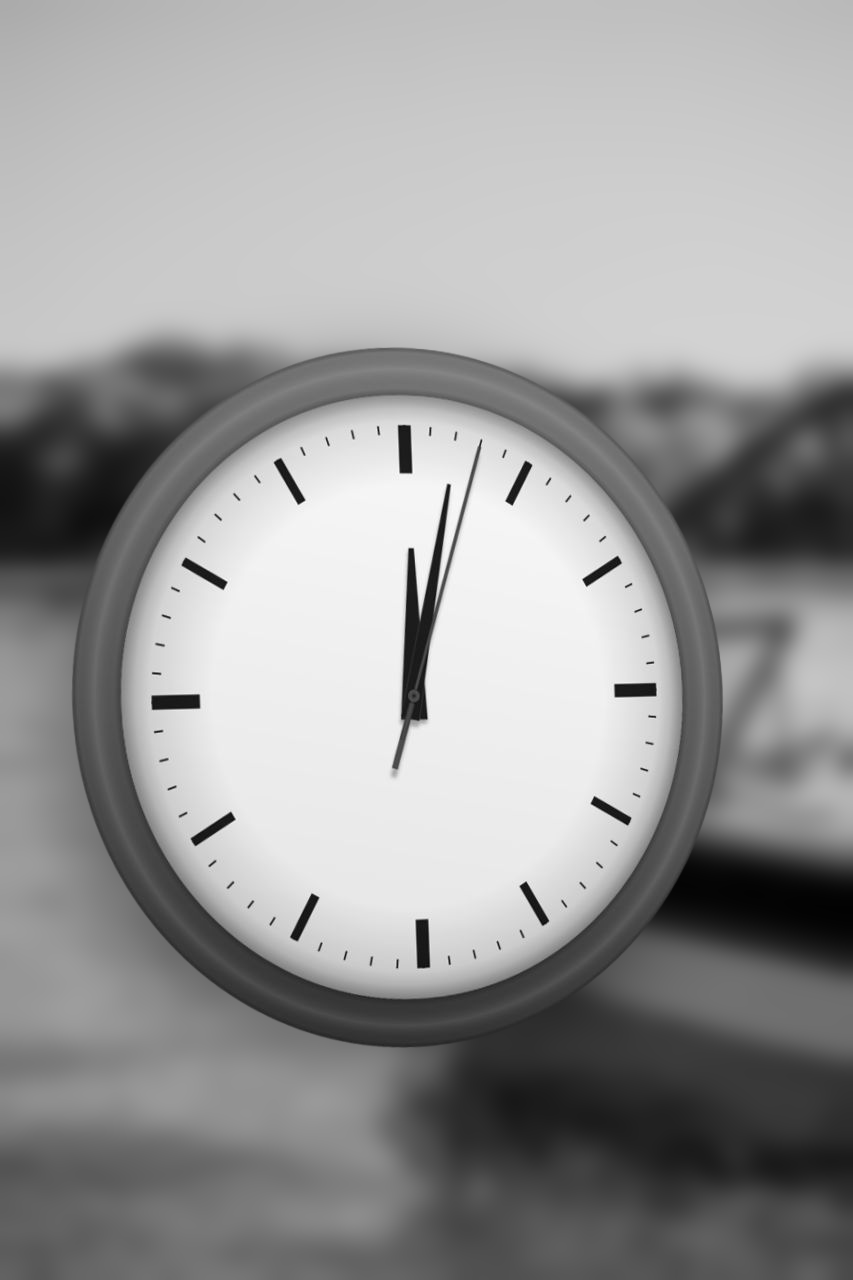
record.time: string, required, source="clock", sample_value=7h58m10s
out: 12h02m03s
